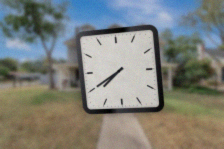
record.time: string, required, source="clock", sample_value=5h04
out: 7h40
